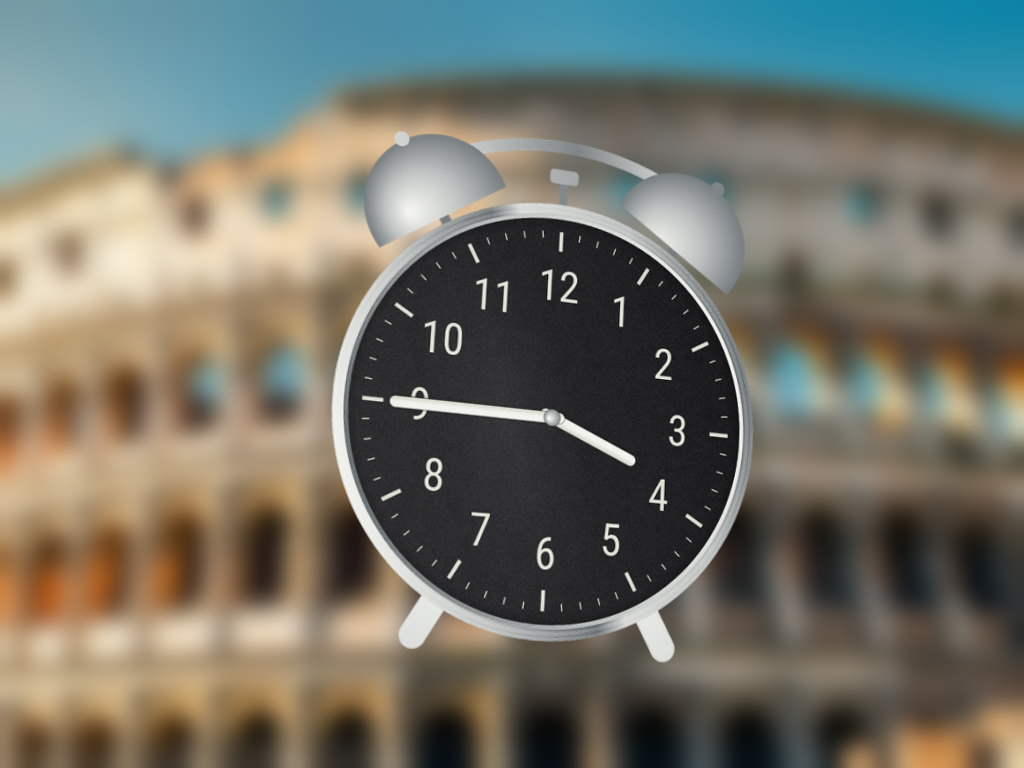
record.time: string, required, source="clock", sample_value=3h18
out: 3h45
